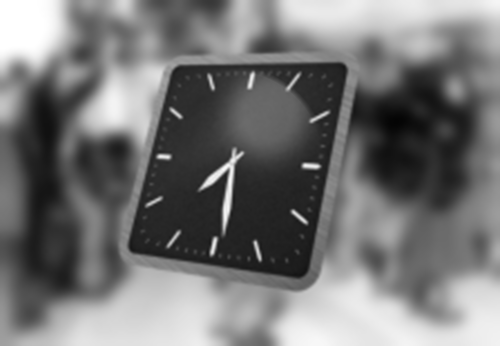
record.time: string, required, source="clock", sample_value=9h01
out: 7h29
